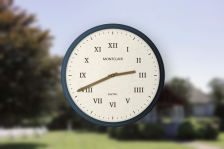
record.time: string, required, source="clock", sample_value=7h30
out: 2h41
